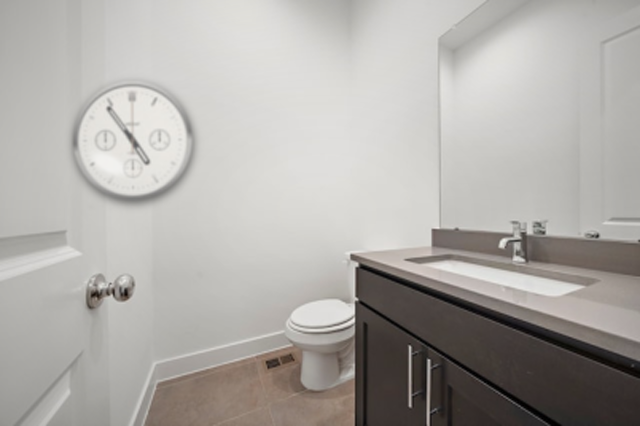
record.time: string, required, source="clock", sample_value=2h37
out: 4h54
